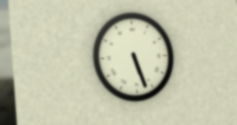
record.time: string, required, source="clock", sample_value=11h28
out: 5h27
